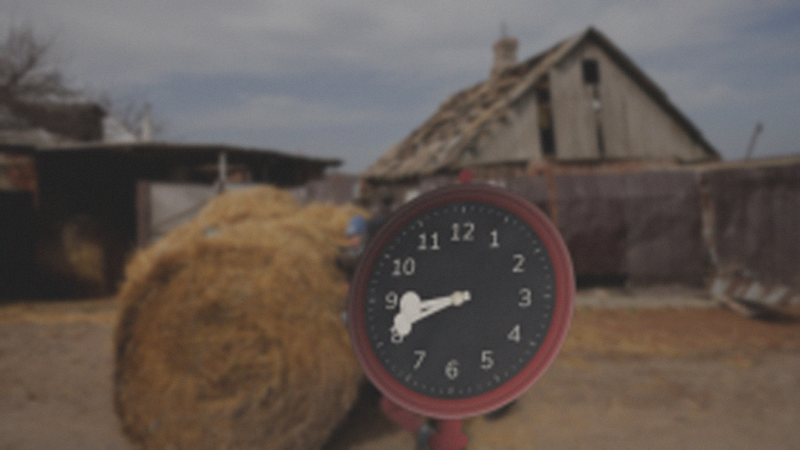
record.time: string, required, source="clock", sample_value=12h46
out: 8h41
